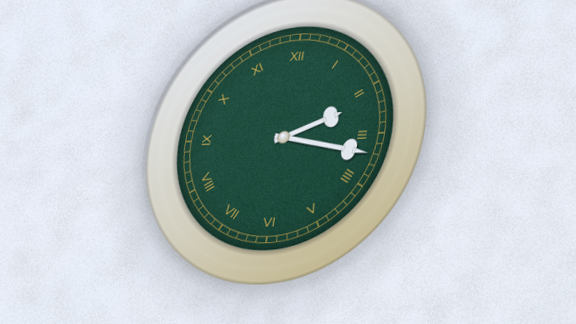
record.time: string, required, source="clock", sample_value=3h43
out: 2h17
